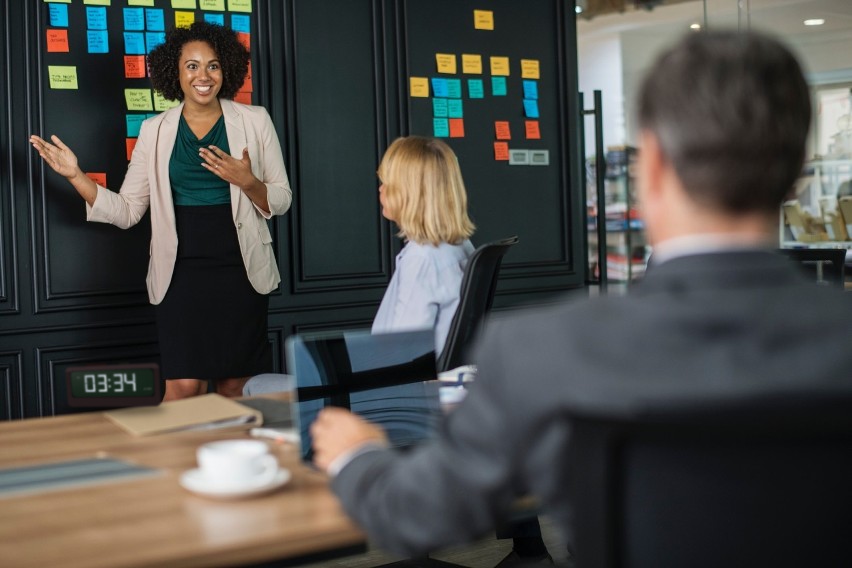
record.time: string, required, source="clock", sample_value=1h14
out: 3h34
